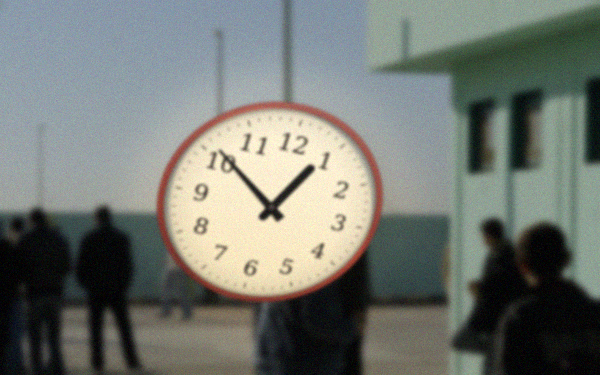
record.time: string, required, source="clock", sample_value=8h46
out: 12h51
